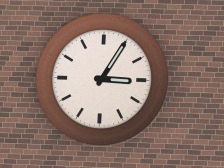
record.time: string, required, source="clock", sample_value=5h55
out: 3h05
